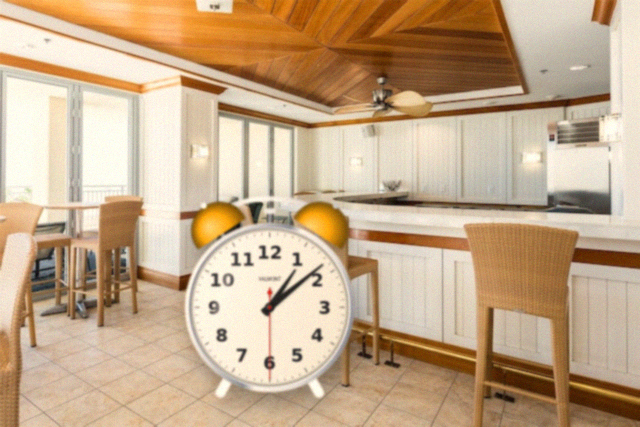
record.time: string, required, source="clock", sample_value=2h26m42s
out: 1h08m30s
